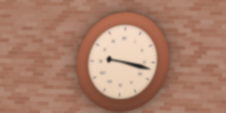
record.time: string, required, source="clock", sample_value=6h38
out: 9h17
